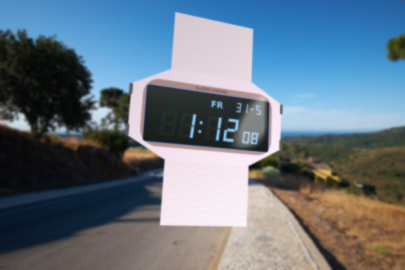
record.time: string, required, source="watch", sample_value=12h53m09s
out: 1h12m08s
